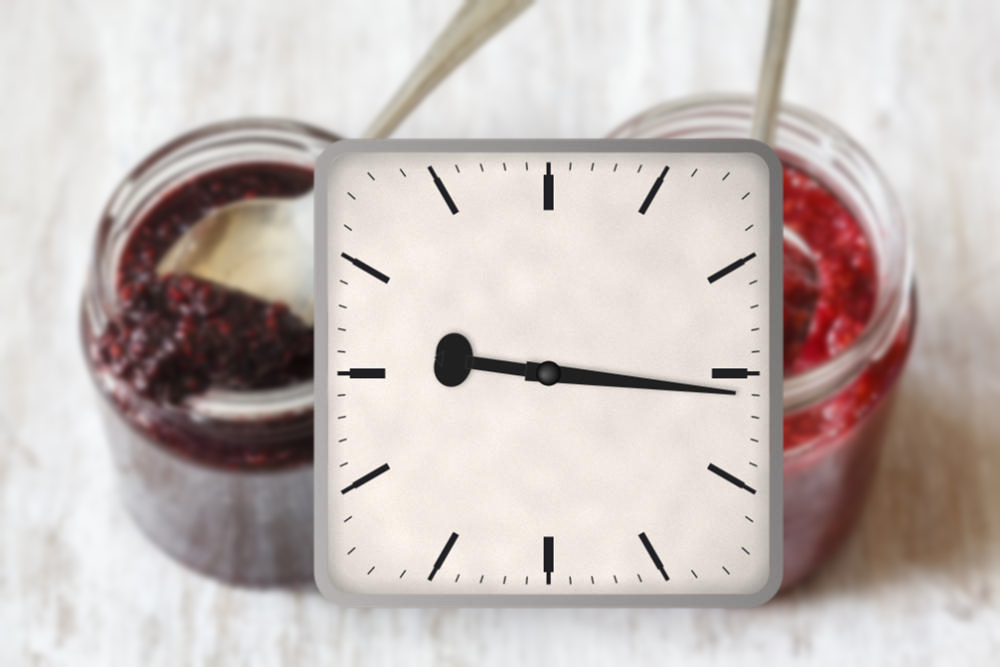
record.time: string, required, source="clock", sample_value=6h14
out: 9h16
